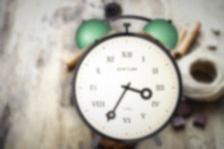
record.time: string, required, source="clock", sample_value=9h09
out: 3h35
